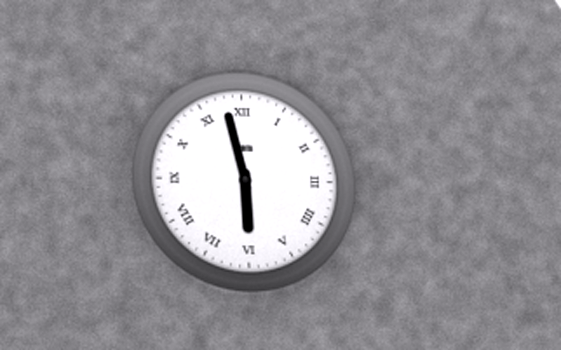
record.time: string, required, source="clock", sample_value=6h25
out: 5h58
